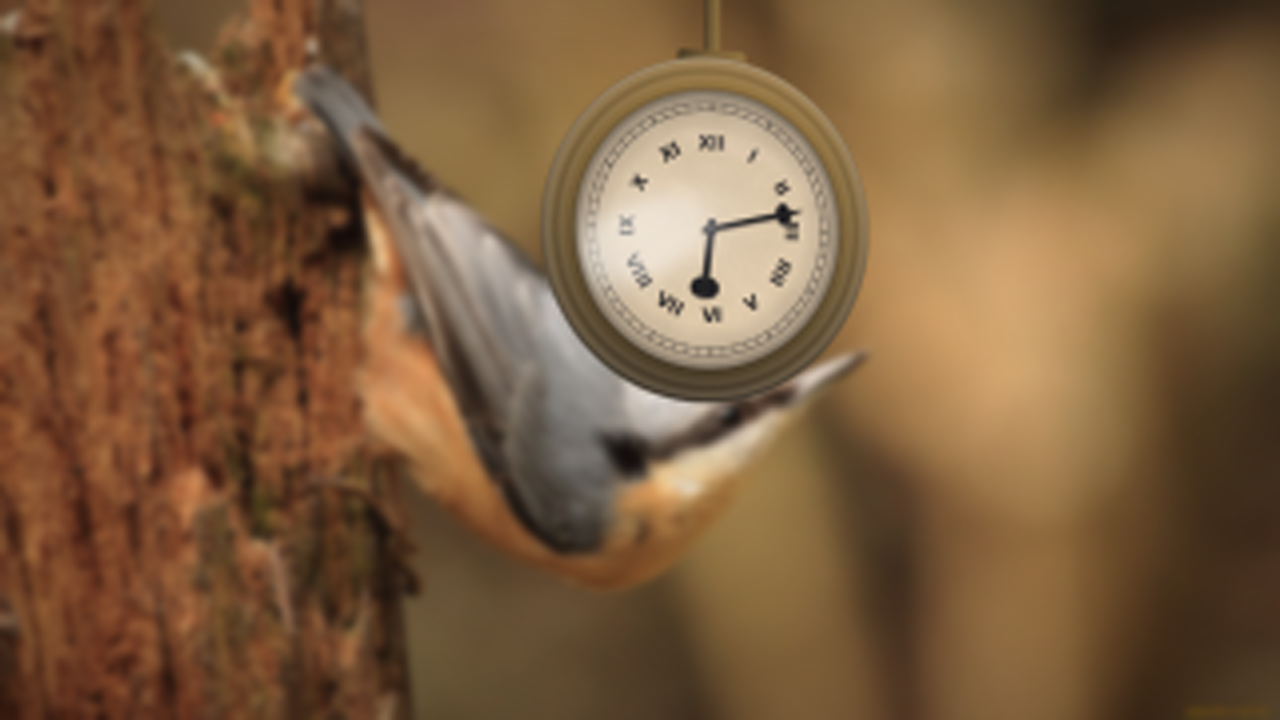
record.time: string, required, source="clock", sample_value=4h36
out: 6h13
